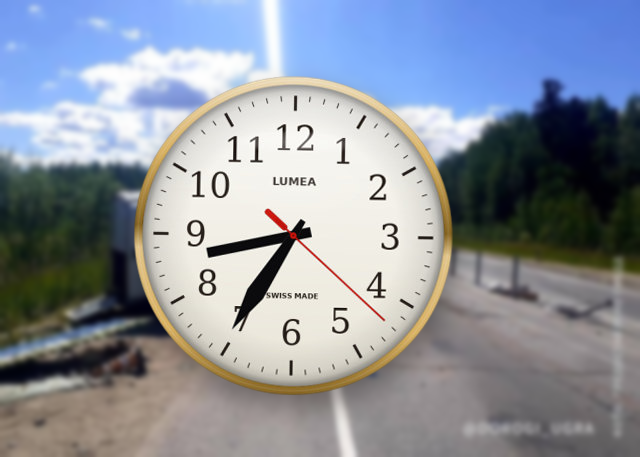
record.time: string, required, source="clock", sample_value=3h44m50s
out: 8h35m22s
